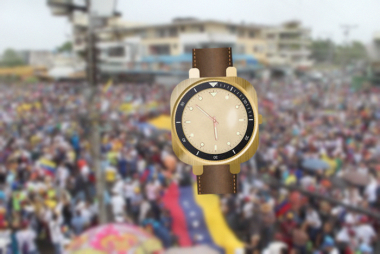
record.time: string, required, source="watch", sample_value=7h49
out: 5h52
